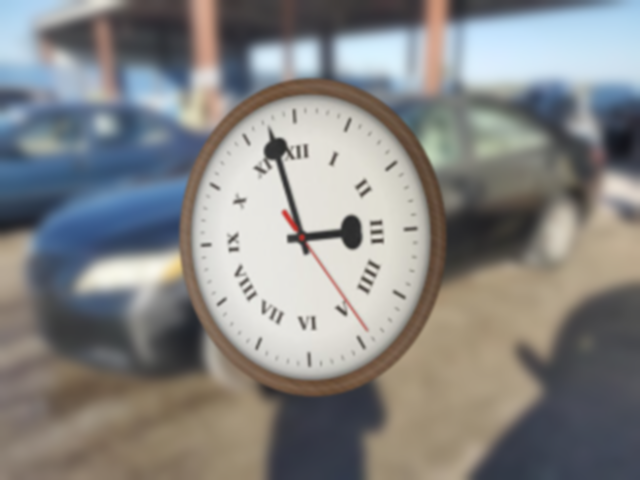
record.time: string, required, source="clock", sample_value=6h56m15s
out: 2h57m24s
